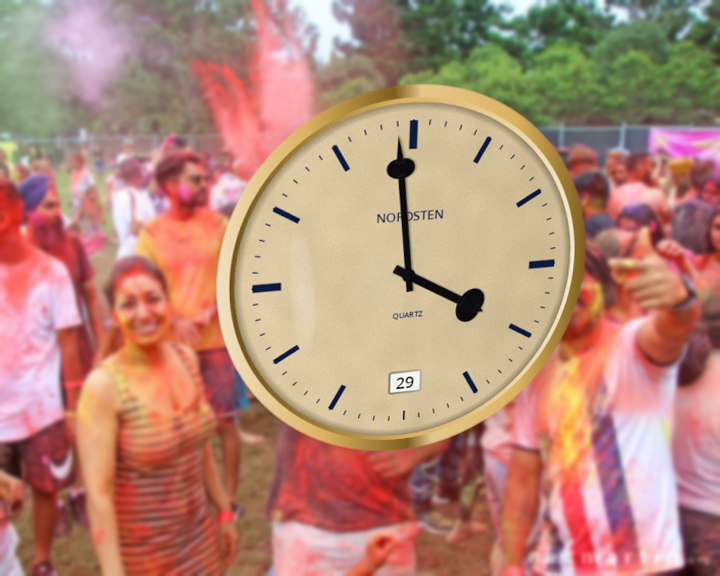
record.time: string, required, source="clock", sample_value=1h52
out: 3h59
